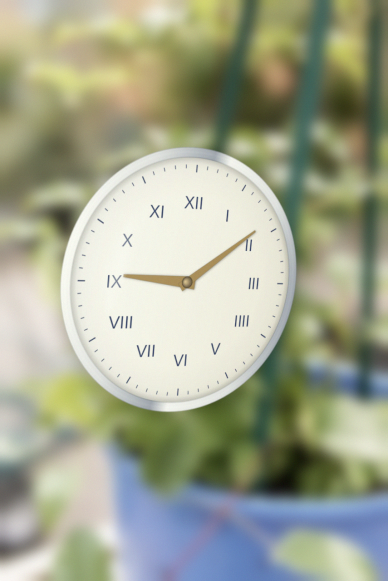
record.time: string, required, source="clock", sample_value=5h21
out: 9h09
